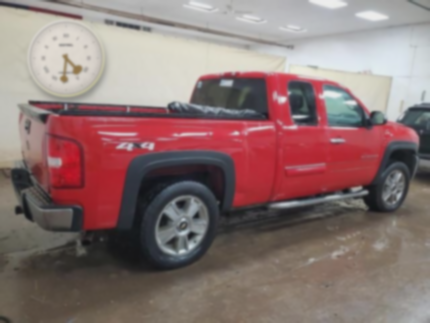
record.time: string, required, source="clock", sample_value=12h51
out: 4h31
